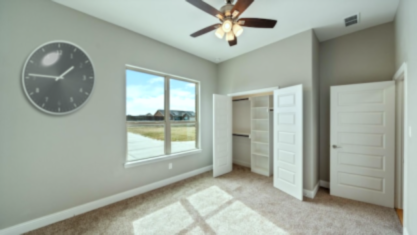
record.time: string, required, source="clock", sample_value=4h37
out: 1h46
